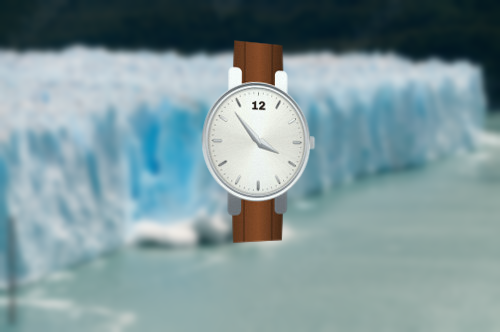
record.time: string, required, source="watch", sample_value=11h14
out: 3h53
